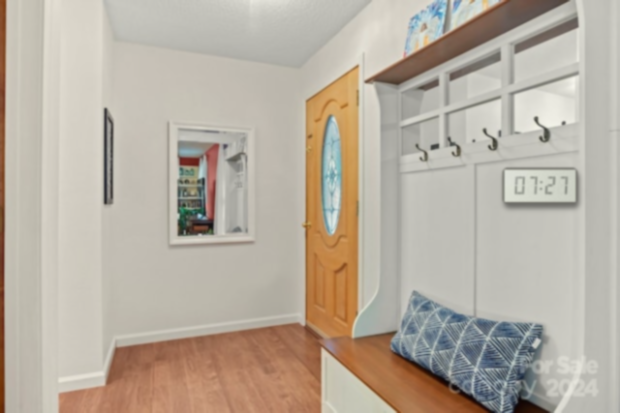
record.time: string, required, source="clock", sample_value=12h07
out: 7h27
